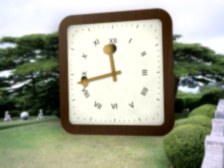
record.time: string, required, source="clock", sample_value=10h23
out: 11h43
